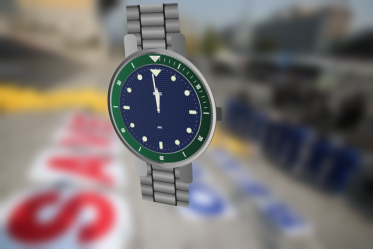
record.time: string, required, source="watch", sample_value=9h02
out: 11h59
